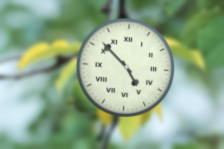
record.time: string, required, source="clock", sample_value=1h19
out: 4h52
